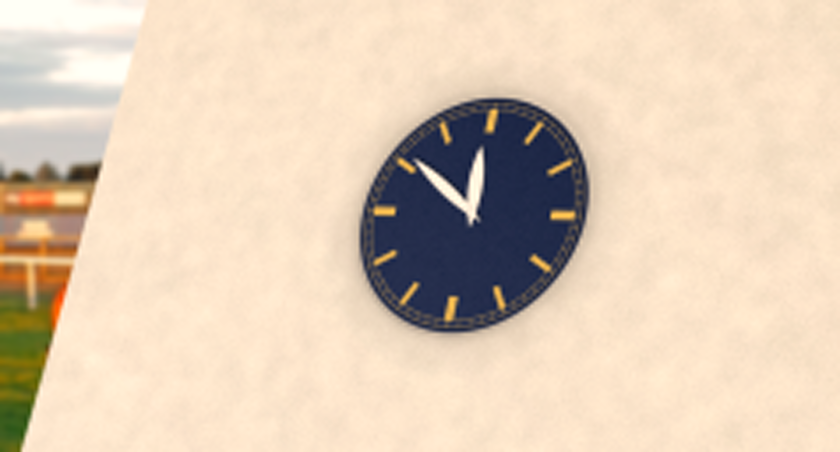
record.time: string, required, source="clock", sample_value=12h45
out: 11h51
